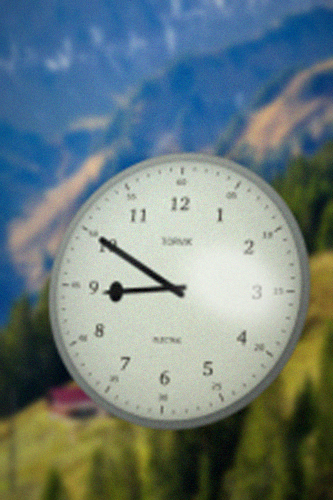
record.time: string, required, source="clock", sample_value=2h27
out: 8h50
